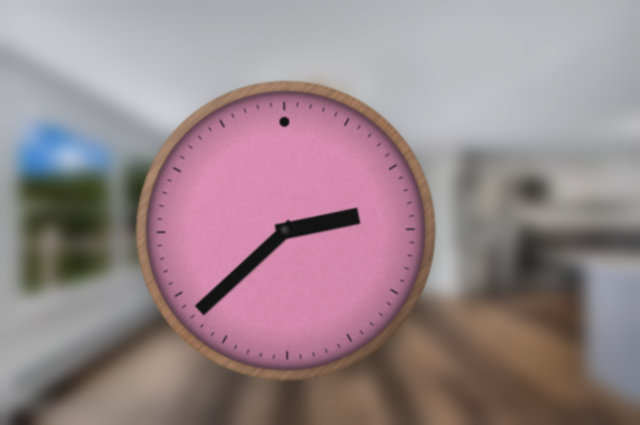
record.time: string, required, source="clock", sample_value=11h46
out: 2h38
